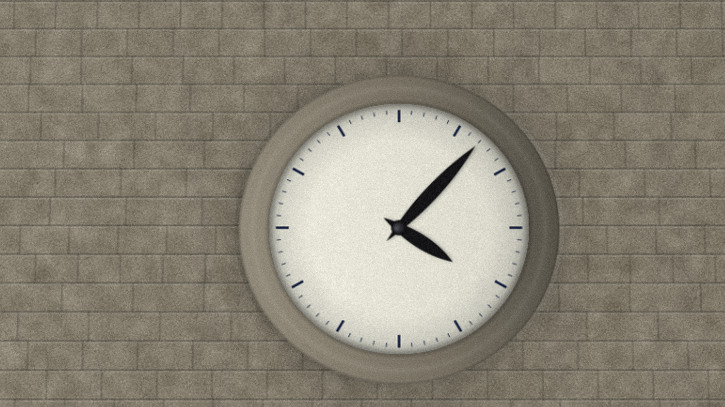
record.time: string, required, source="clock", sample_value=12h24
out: 4h07
